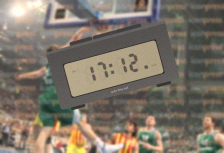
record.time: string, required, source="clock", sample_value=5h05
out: 17h12
